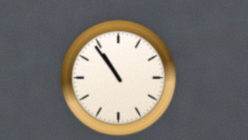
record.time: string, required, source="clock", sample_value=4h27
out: 10h54
